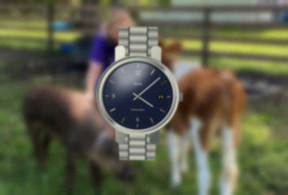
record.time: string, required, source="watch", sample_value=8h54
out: 4h08
